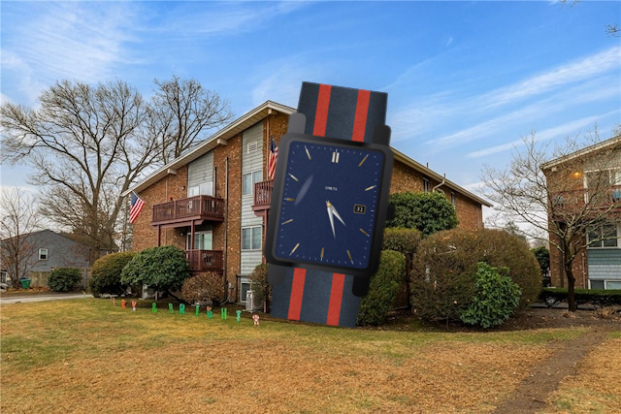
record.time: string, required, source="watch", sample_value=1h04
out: 4h27
